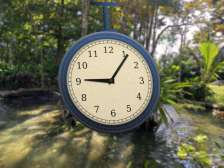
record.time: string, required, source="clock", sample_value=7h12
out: 9h06
